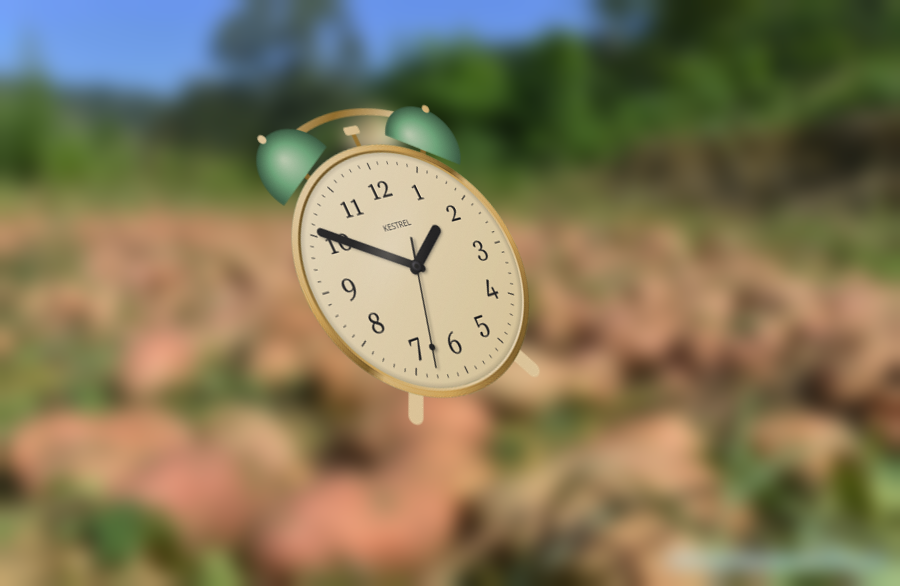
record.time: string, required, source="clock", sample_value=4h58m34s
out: 1h50m33s
